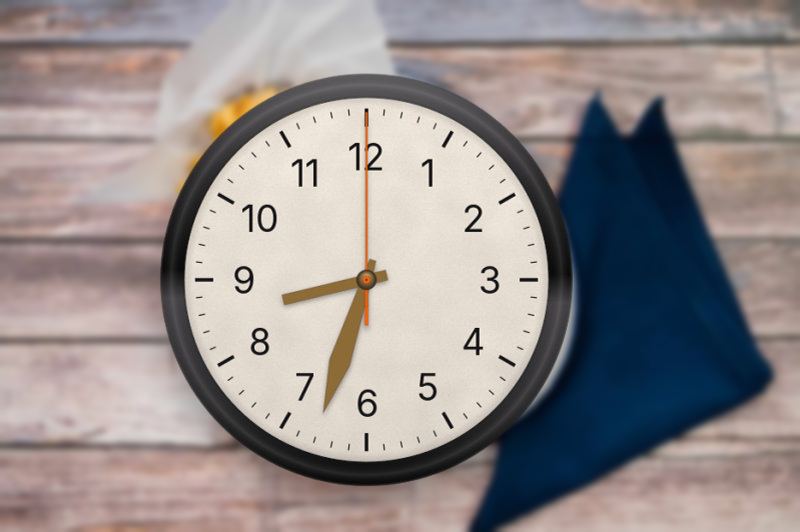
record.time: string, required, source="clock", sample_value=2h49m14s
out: 8h33m00s
